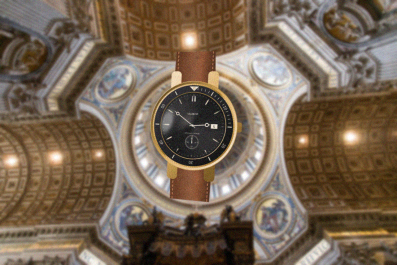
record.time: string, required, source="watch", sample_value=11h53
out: 2h51
